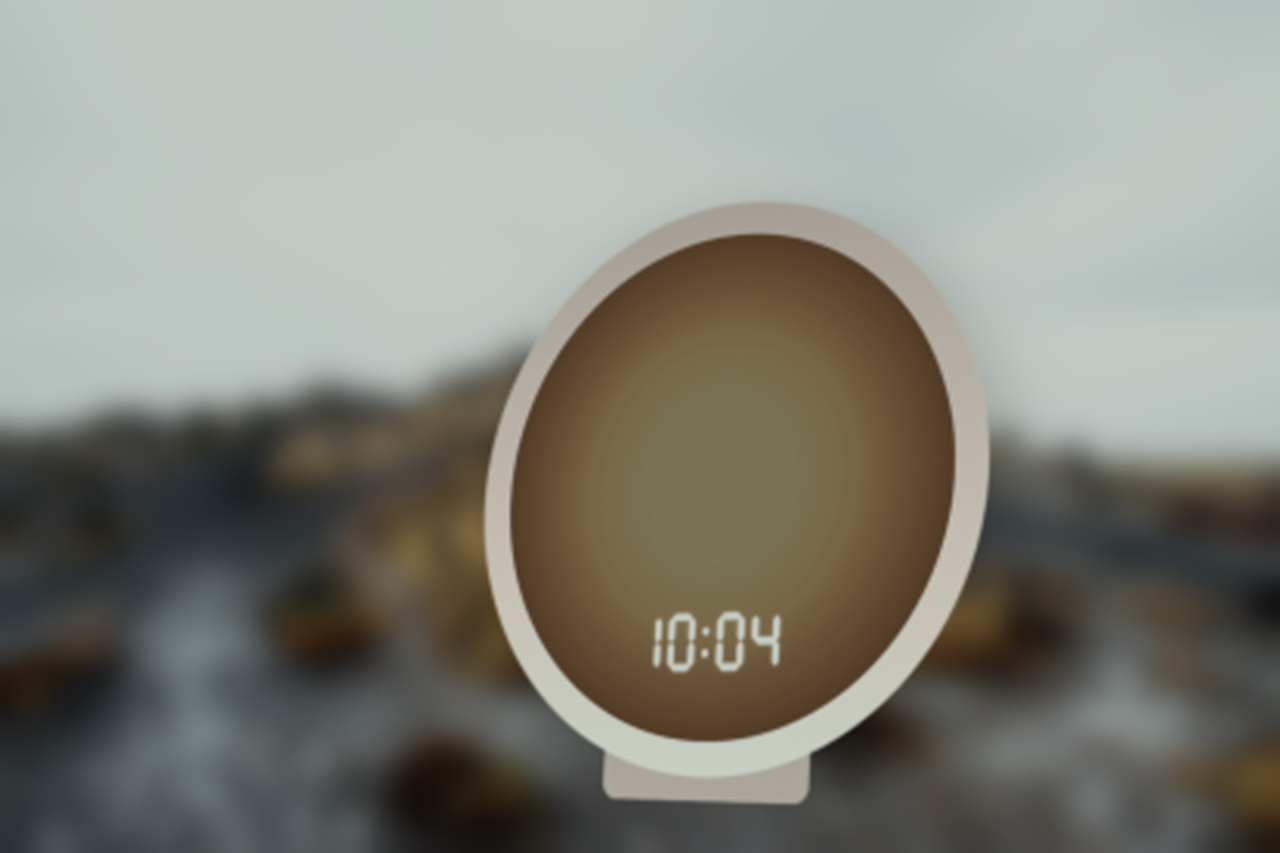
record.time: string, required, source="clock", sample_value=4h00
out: 10h04
